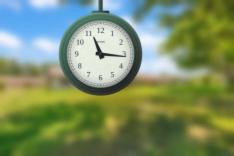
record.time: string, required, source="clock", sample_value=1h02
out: 11h16
